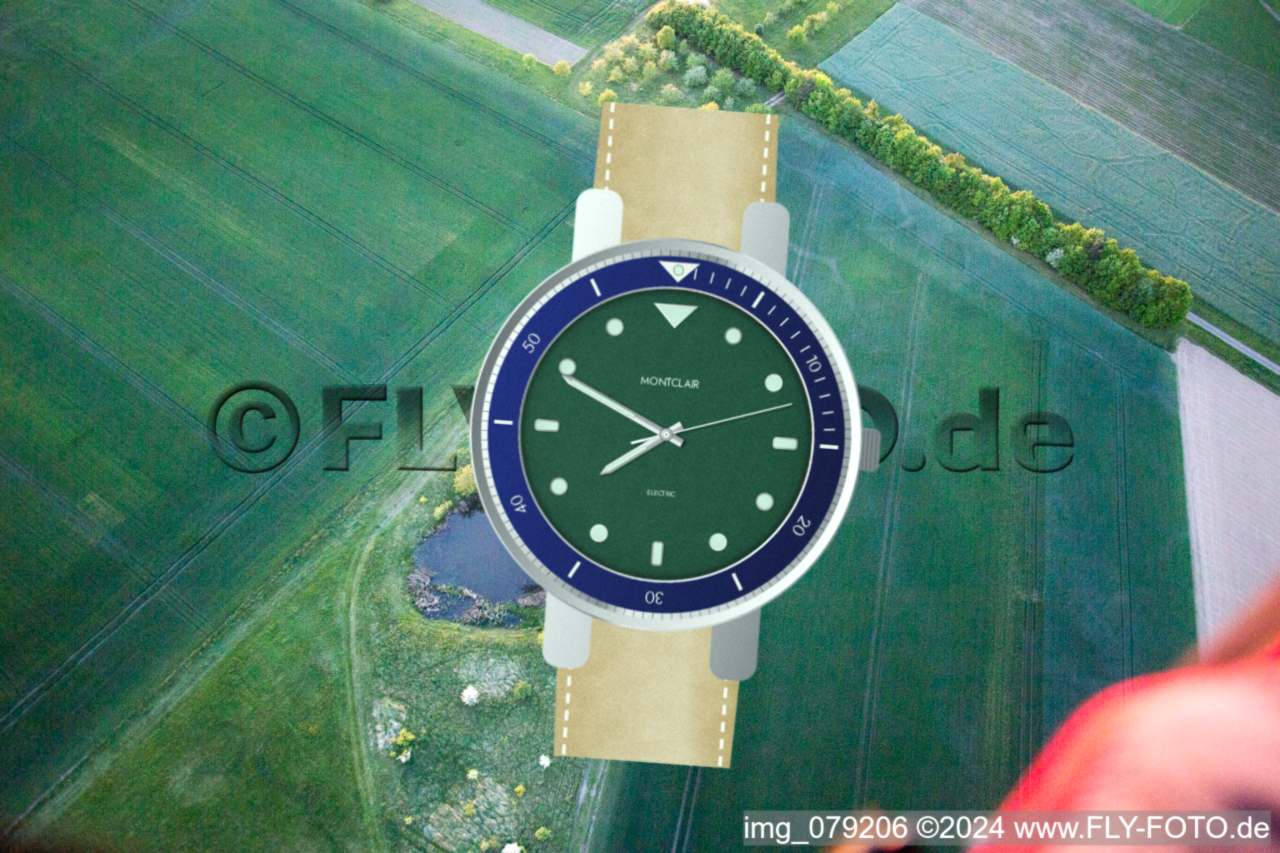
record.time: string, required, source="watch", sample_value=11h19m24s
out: 7h49m12s
